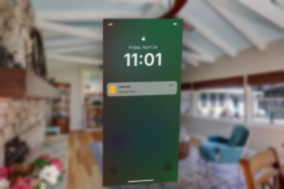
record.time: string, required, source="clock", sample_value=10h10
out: 11h01
